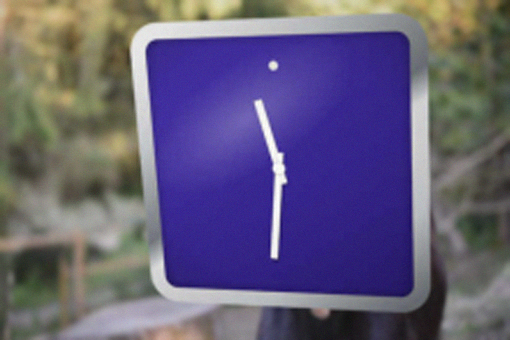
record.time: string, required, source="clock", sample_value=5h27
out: 11h31
